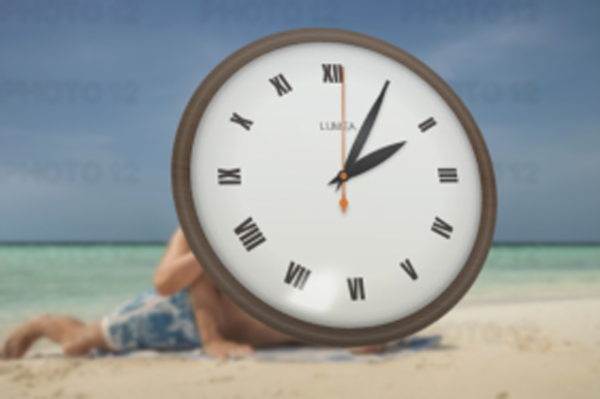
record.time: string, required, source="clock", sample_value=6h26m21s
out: 2h05m01s
